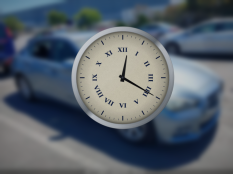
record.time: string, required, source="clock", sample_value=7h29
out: 12h20
